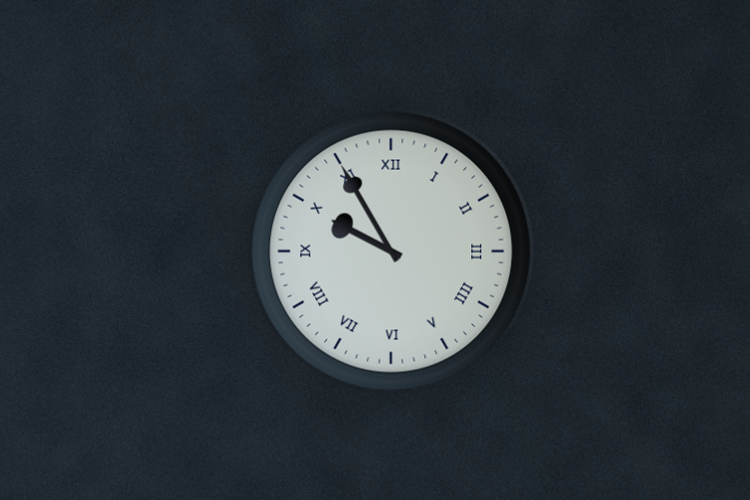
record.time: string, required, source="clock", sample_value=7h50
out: 9h55
